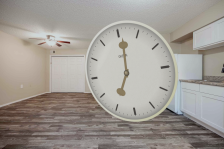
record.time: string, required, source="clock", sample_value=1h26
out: 7h01
